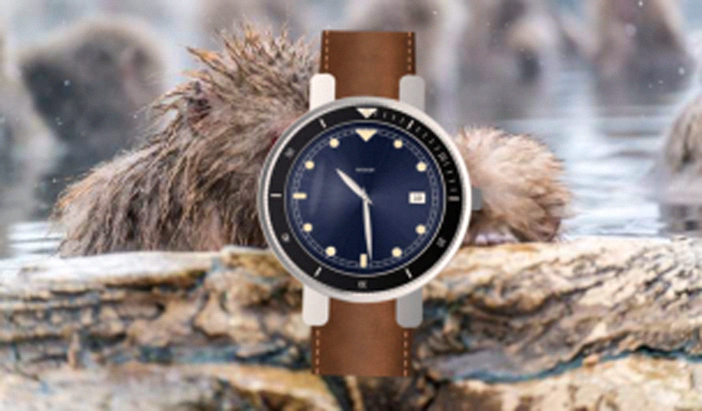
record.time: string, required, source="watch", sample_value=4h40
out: 10h29
